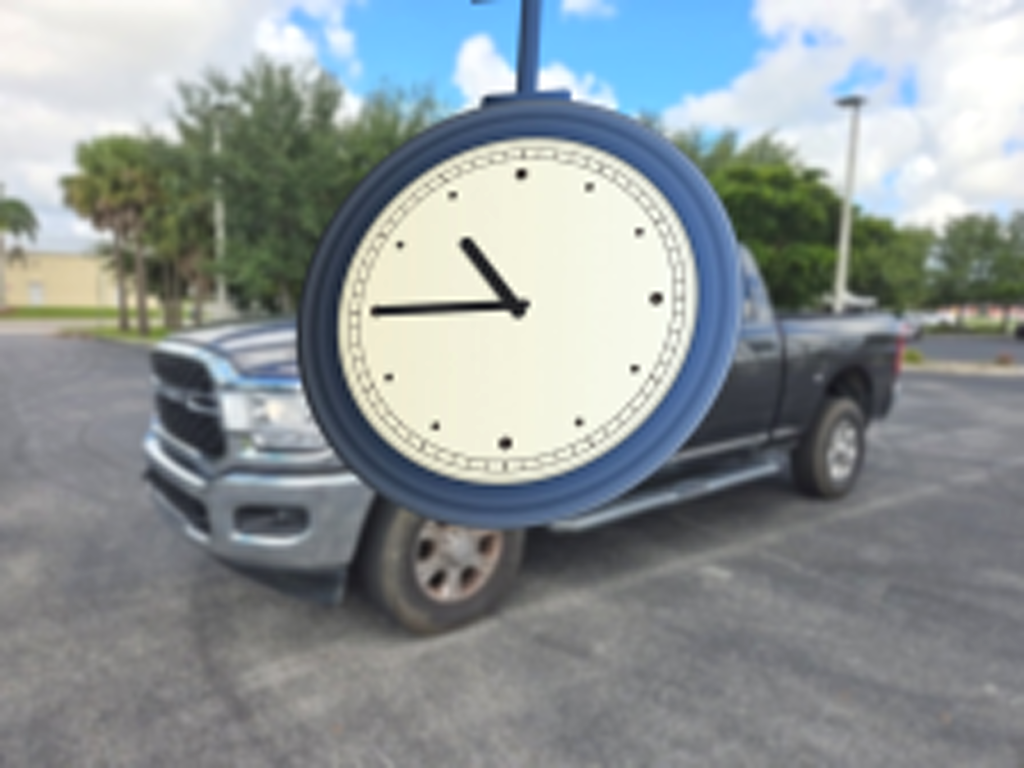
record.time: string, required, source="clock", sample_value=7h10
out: 10h45
